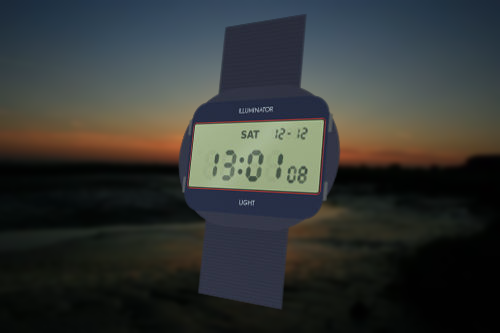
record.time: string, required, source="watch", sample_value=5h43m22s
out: 13h01m08s
